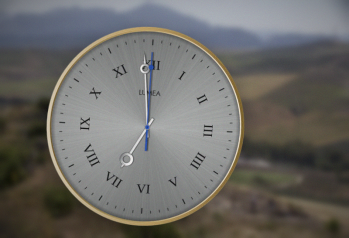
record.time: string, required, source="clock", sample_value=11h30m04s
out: 6h59m00s
